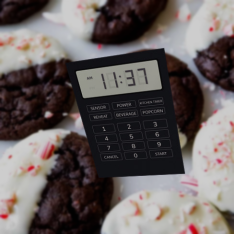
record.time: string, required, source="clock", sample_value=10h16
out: 11h37
